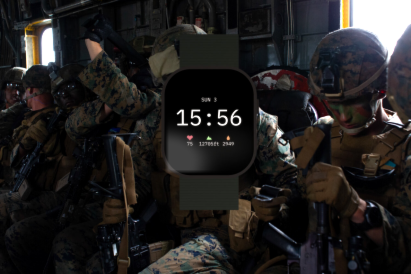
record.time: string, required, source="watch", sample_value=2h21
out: 15h56
